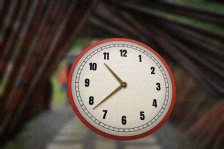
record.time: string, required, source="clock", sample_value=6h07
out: 10h38
